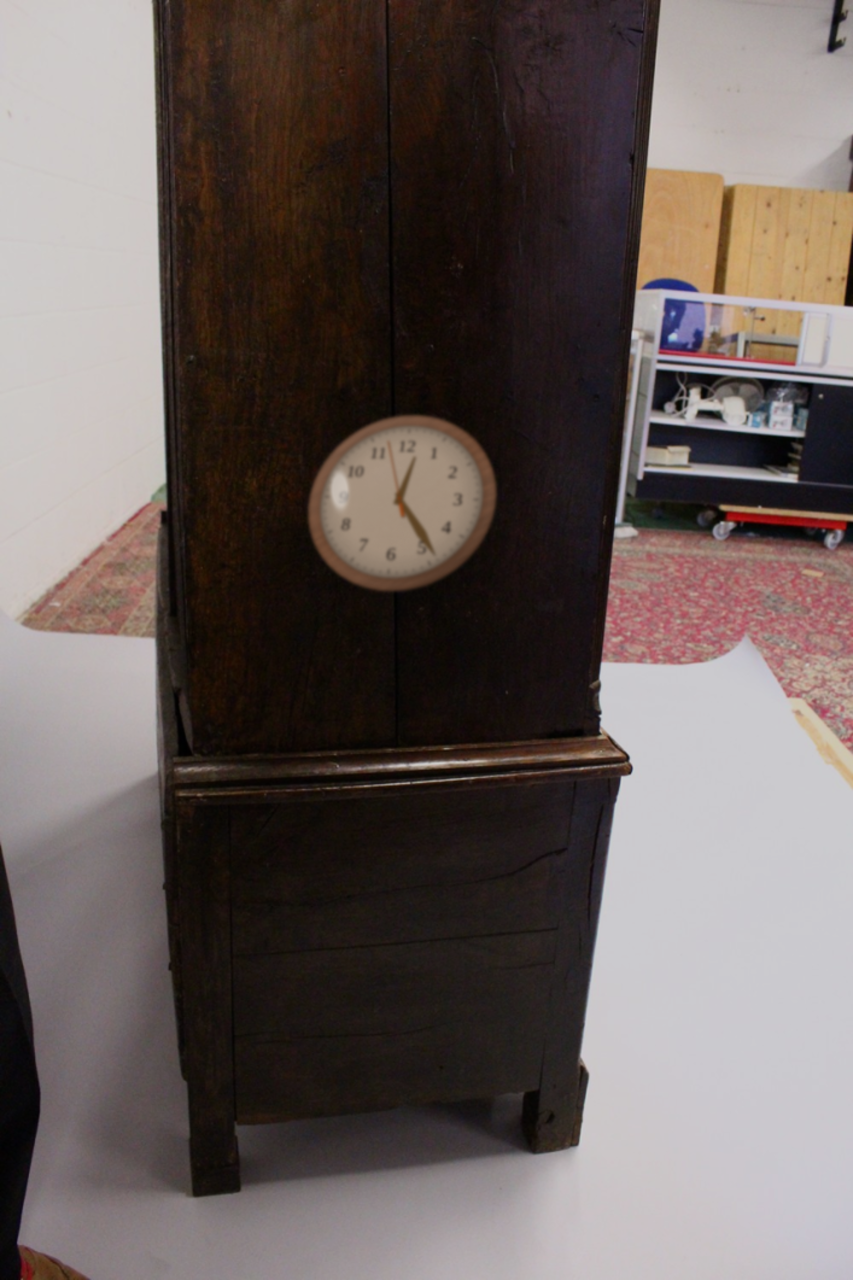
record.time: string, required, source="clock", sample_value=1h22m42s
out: 12h23m57s
